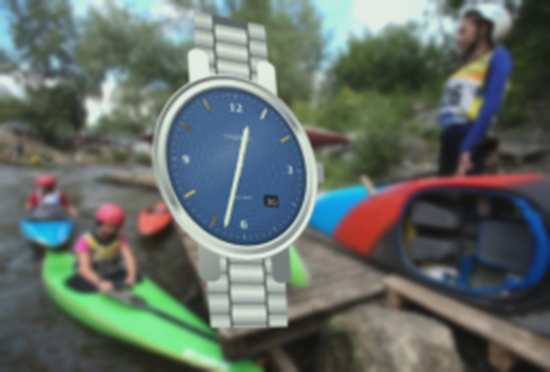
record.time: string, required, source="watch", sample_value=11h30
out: 12h33
